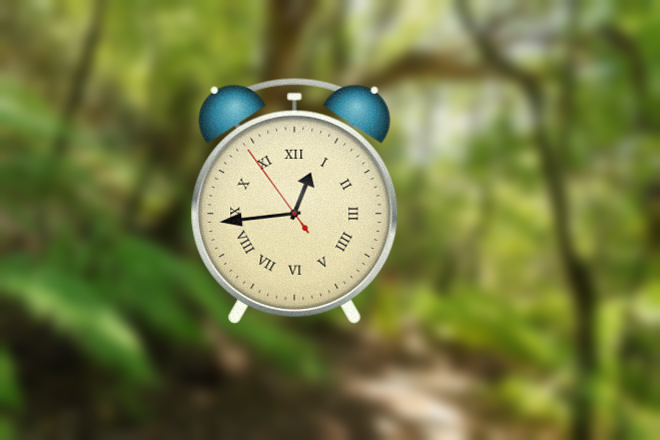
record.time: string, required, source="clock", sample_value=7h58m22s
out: 12h43m54s
